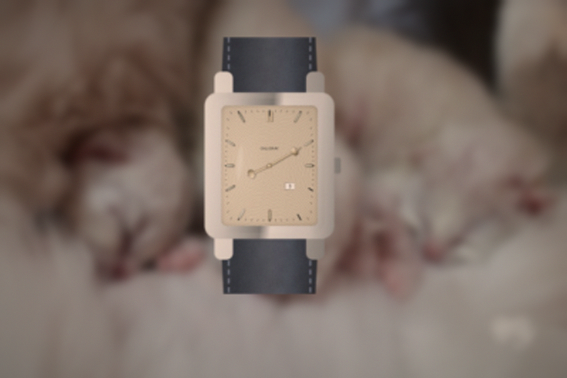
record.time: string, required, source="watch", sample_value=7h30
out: 8h10
